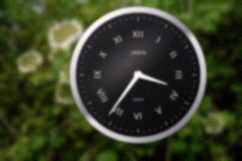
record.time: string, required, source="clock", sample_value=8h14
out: 3h36
